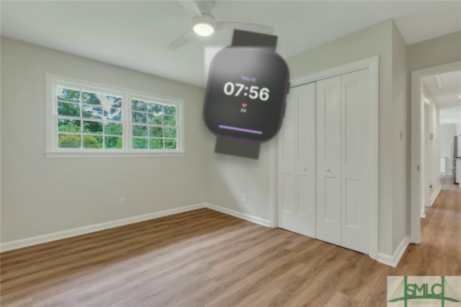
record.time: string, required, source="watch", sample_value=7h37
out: 7h56
